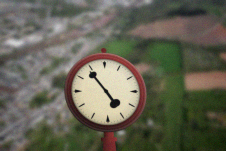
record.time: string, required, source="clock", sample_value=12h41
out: 4h54
